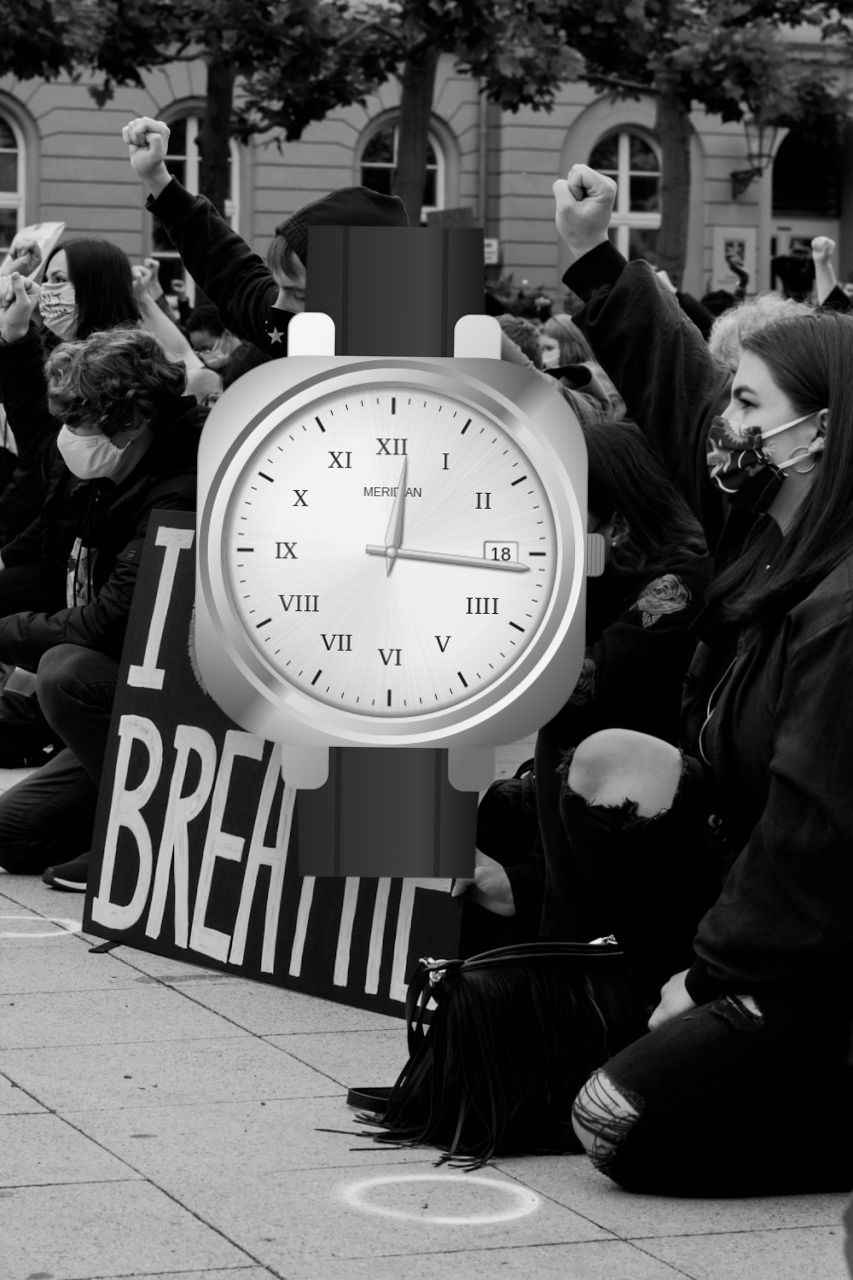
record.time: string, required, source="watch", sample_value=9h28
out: 12h16
